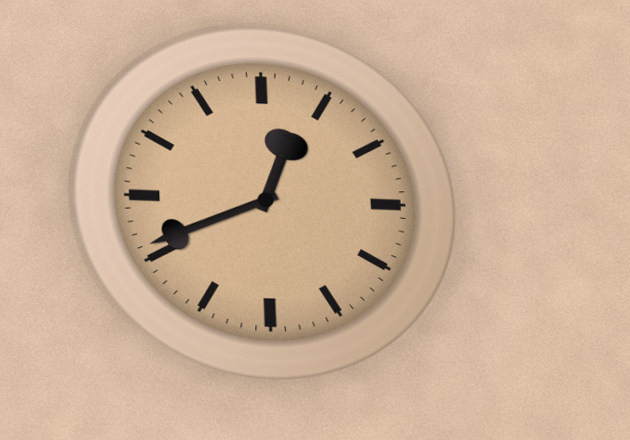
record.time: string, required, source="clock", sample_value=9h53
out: 12h41
